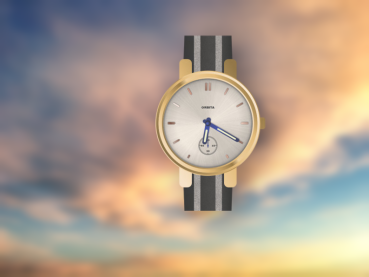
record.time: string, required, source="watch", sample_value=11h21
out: 6h20
